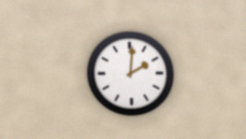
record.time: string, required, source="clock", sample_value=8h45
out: 2h01
